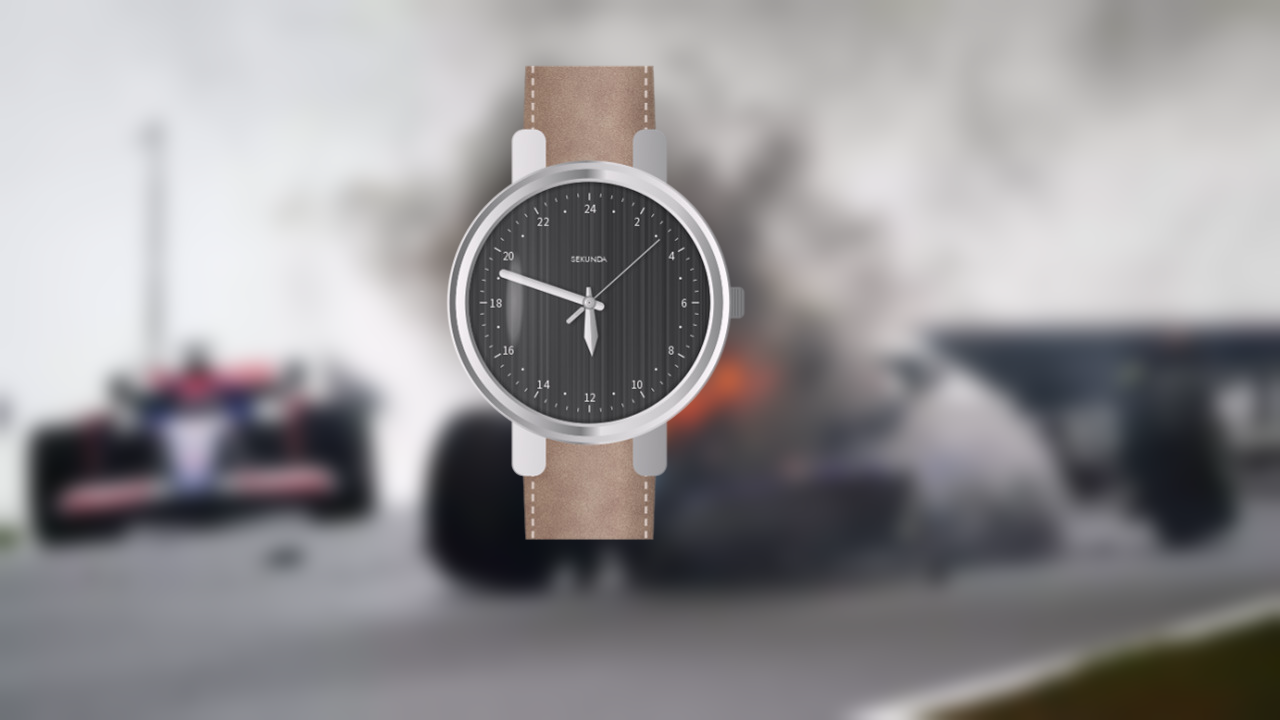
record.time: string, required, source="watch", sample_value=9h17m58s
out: 11h48m08s
